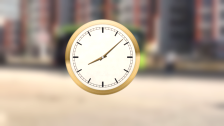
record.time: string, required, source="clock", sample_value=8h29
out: 8h08
